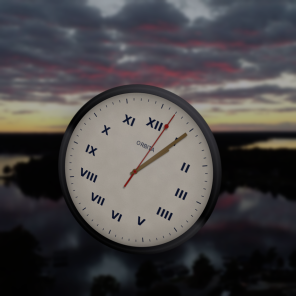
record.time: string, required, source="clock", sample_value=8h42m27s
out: 1h05m02s
